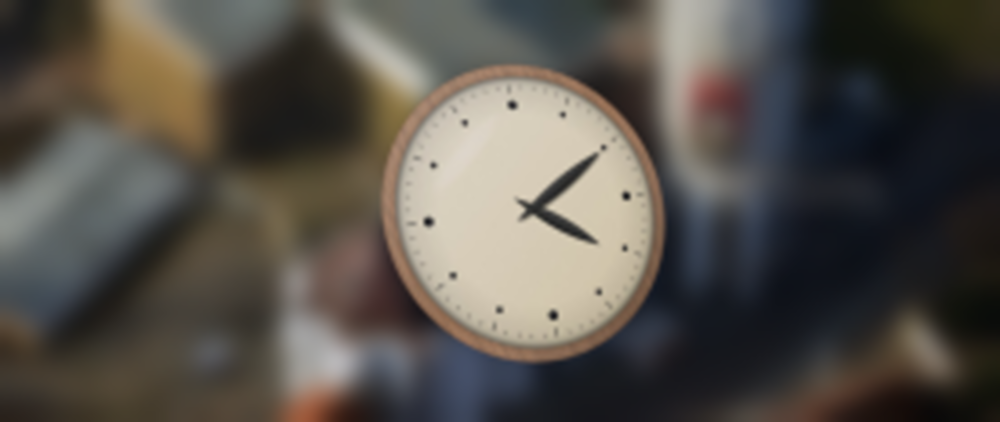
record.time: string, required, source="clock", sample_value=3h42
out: 4h10
